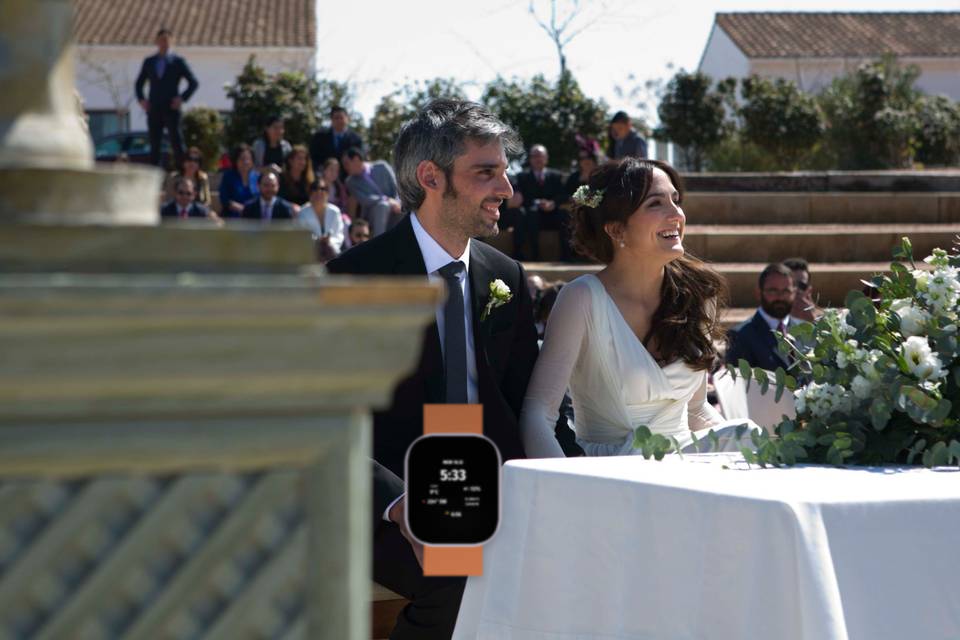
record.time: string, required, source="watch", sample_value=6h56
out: 5h33
